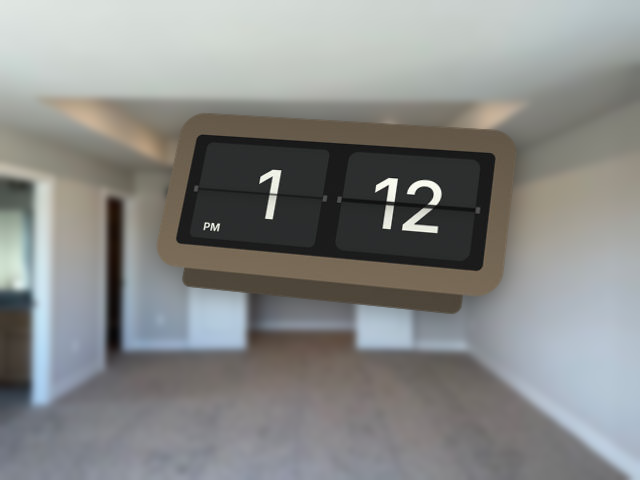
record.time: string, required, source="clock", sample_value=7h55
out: 1h12
